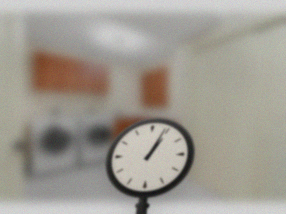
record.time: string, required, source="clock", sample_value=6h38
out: 1h04
